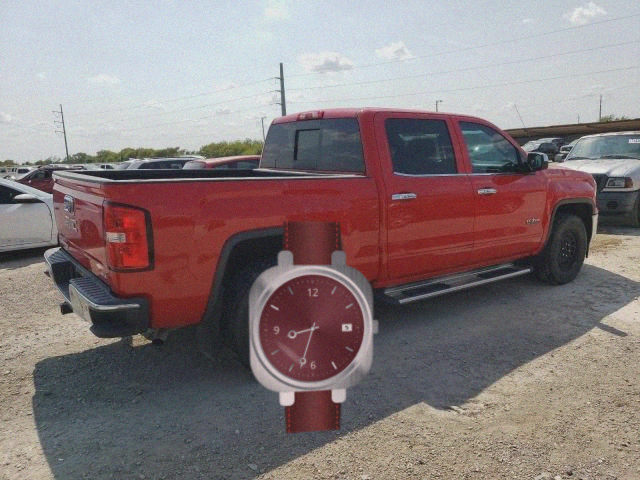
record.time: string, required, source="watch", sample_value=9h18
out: 8h33
